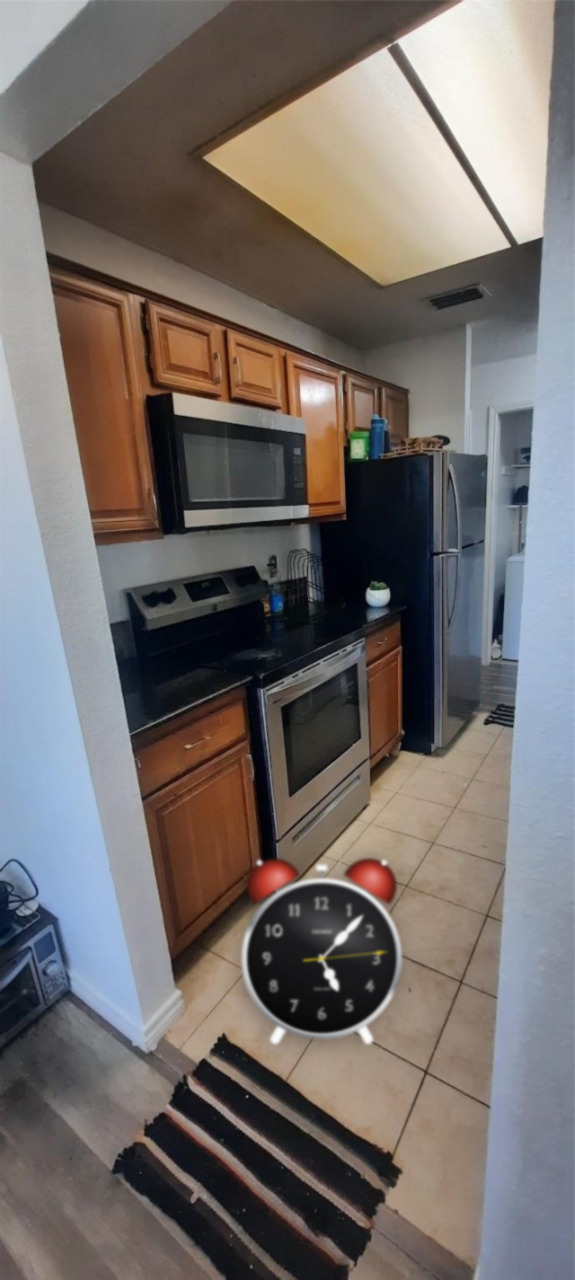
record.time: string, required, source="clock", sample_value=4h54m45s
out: 5h07m14s
